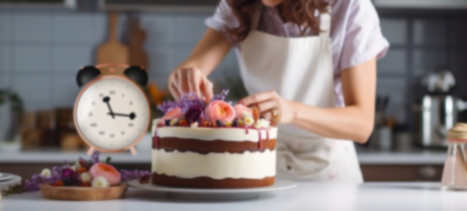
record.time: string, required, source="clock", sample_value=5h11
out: 11h16
